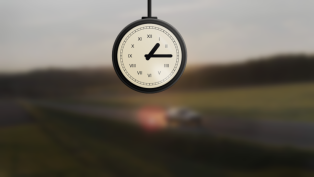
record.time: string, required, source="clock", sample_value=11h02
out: 1h15
